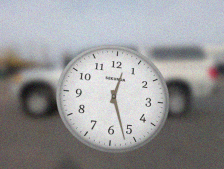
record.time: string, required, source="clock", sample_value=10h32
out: 12h27
